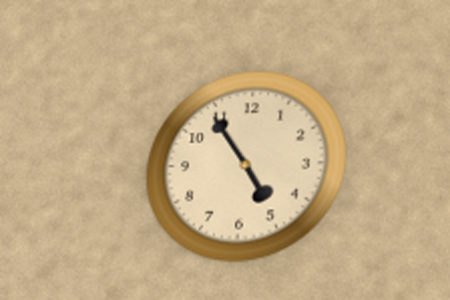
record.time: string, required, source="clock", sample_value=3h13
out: 4h54
